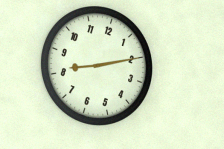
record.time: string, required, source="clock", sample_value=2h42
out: 8h10
